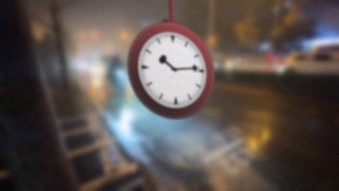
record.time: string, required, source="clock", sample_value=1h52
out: 10h14
